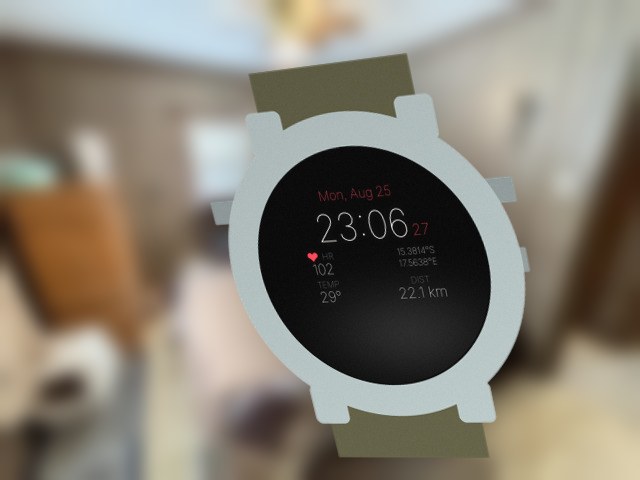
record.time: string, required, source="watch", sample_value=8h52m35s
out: 23h06m27s
